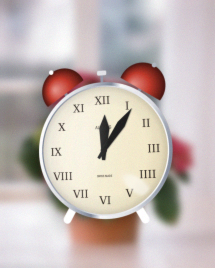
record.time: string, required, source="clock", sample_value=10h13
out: 12h06
